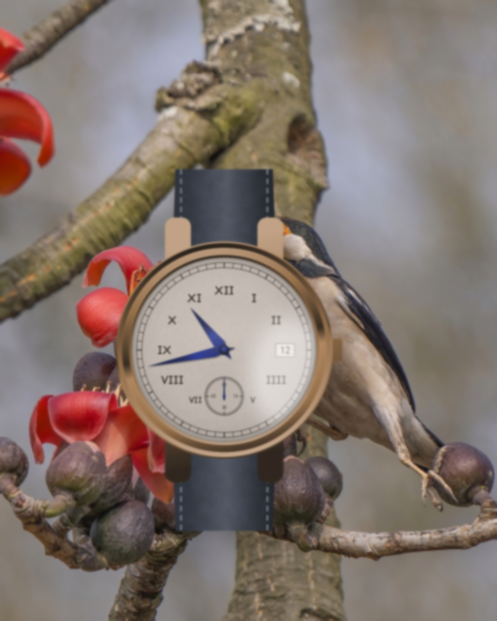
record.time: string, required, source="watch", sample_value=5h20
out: 10h43
